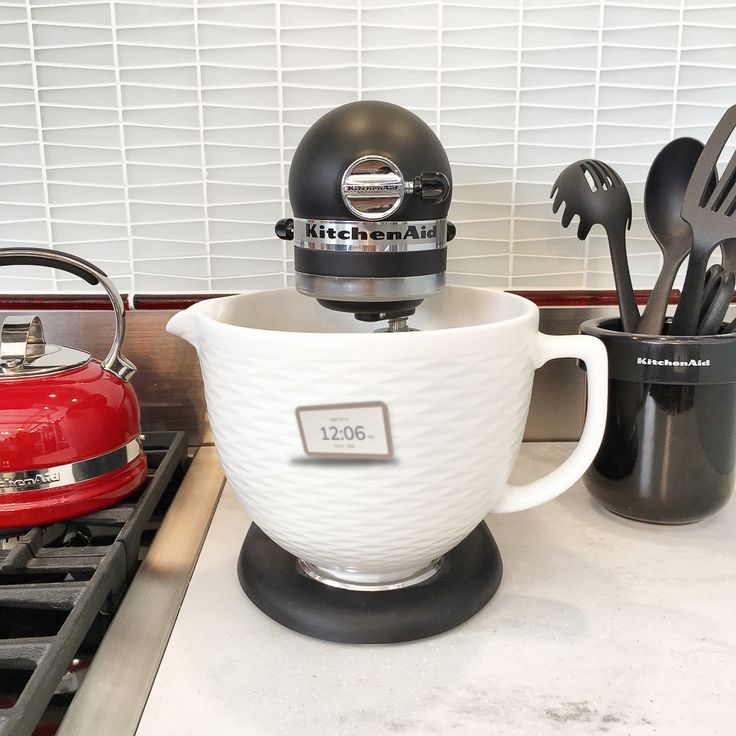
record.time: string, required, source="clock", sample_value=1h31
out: 12h06
